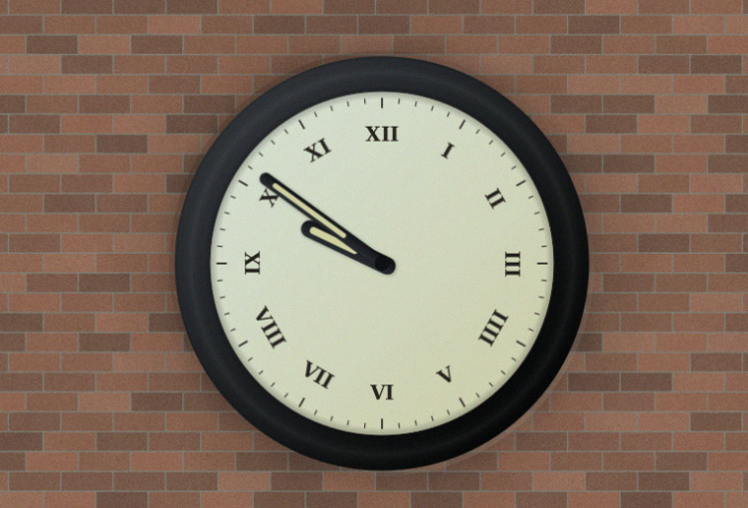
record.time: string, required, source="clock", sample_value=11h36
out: 9h51
